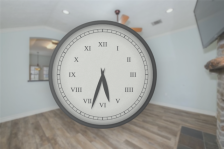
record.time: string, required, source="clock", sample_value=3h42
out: 5h33
